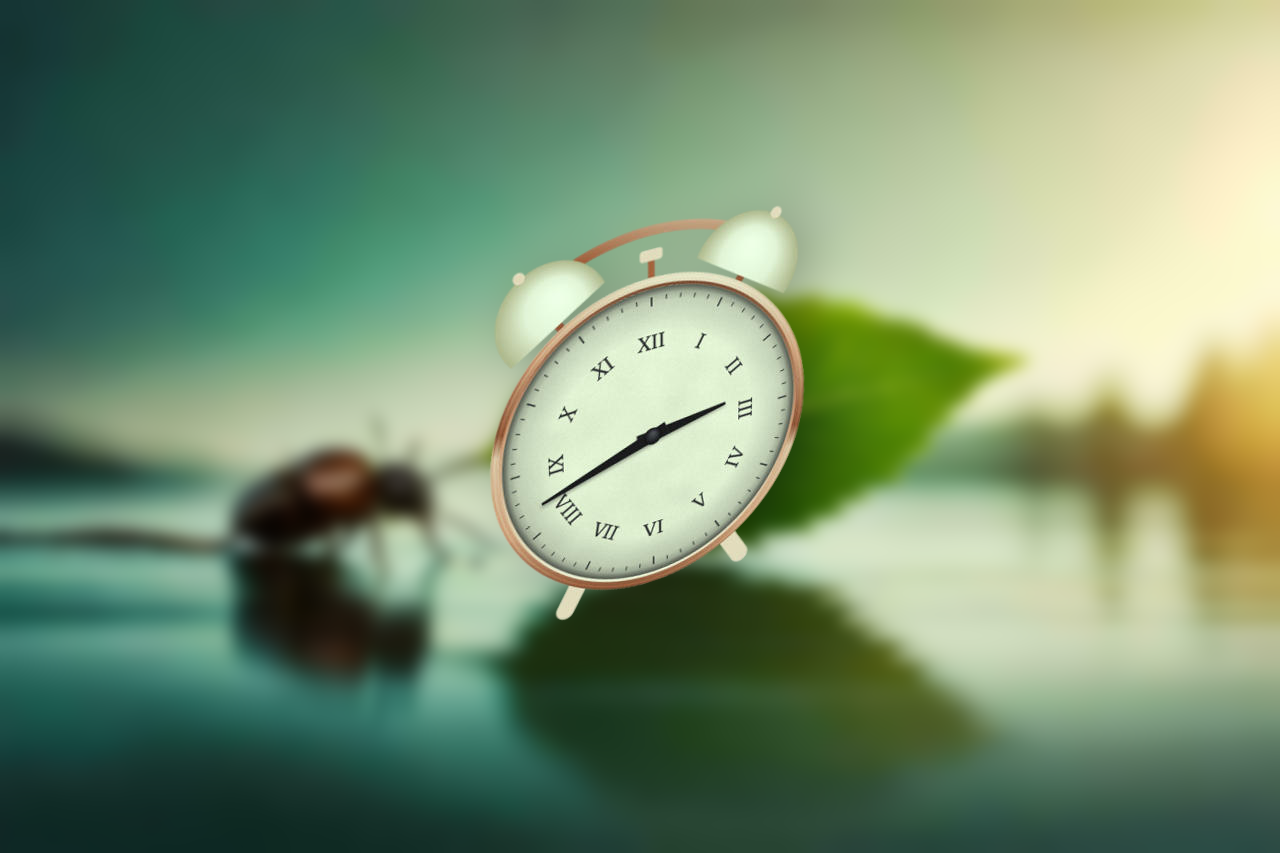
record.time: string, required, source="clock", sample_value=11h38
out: 2h42
